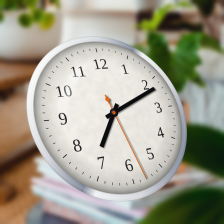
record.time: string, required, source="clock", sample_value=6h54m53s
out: 7h11m28s
